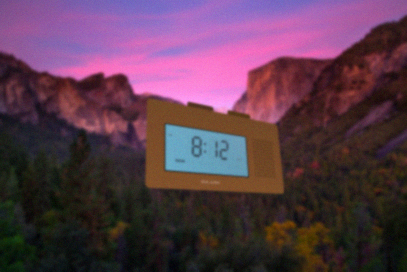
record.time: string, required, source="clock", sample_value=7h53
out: 8h12
